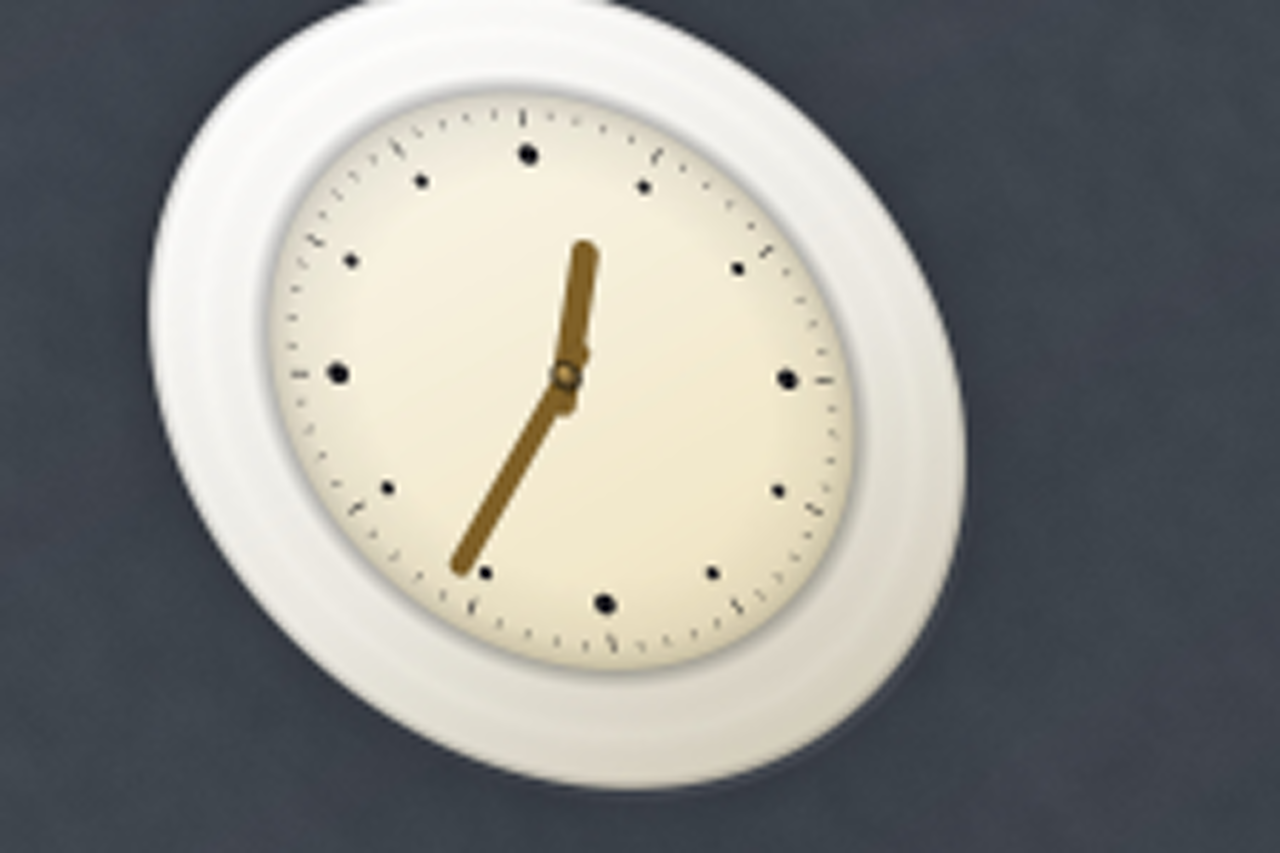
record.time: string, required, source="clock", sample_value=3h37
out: 12h36
